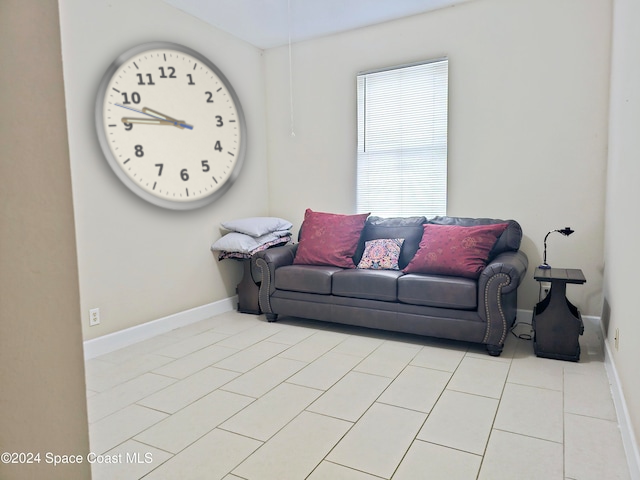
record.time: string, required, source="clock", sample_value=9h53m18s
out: 9h45m48s
